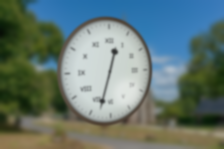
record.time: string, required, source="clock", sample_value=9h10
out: 12h33
